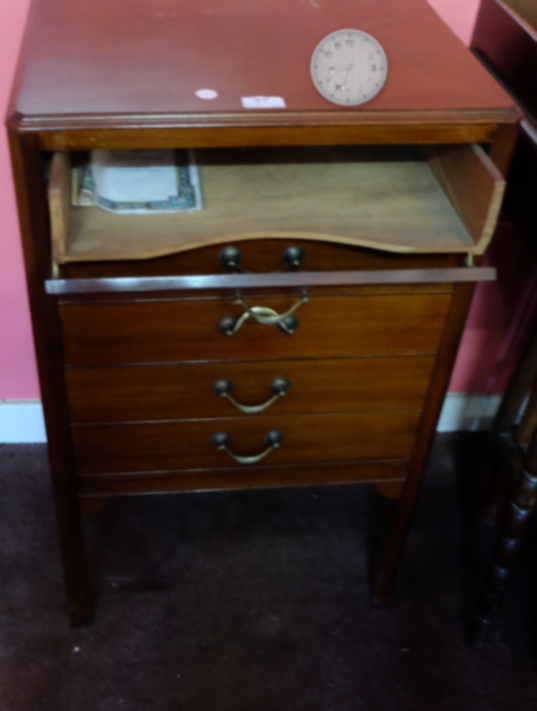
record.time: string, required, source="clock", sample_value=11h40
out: 8h33
